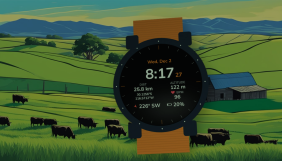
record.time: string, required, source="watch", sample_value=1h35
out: 8h17
